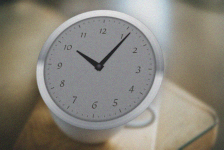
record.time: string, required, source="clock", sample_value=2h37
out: 10h06
